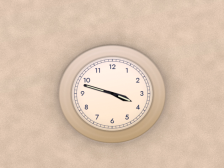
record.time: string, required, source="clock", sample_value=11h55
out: 3h48
